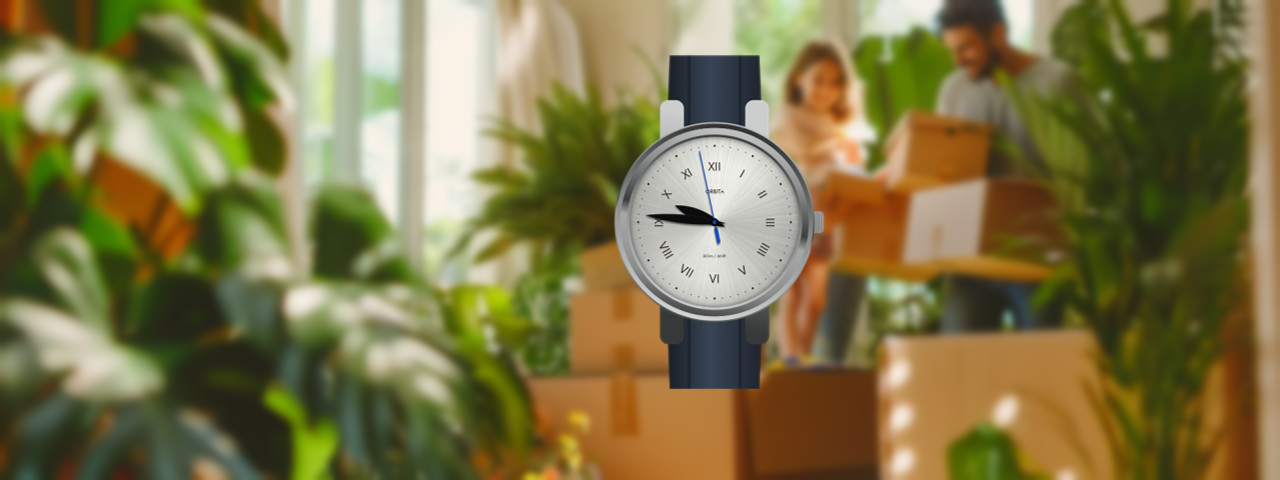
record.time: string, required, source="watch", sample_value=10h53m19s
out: 9h45m58s
